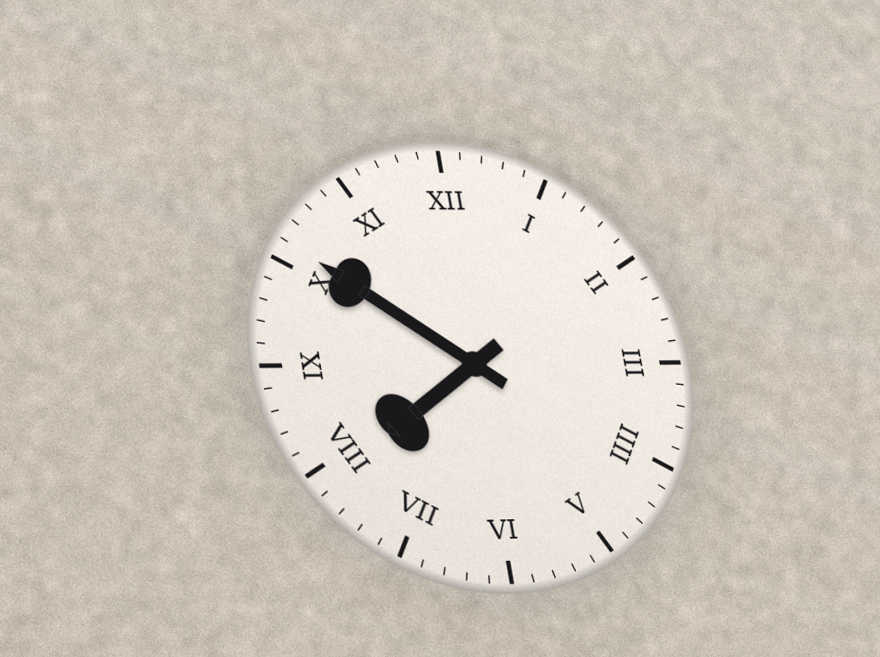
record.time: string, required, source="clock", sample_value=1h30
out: 7h51
